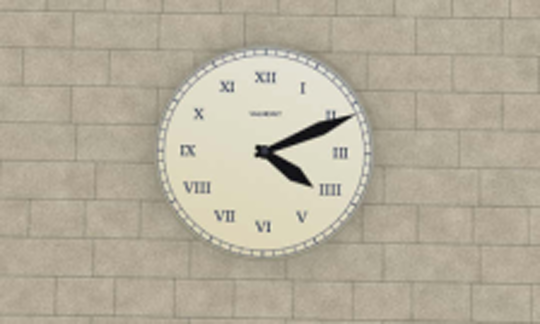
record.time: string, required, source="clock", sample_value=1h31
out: 4h11
